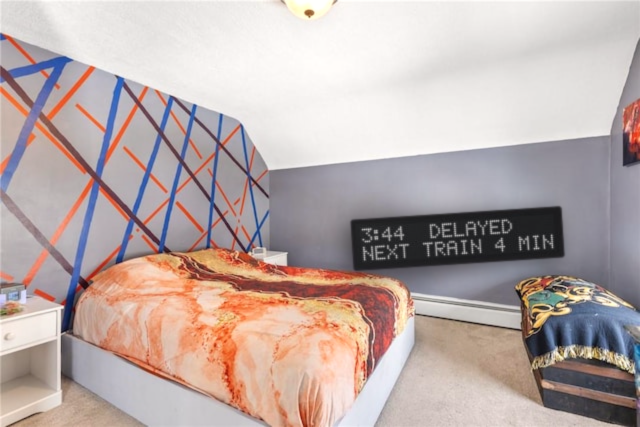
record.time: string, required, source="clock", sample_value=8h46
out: 3h44
